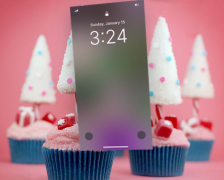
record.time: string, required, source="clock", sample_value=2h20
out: 3h24
